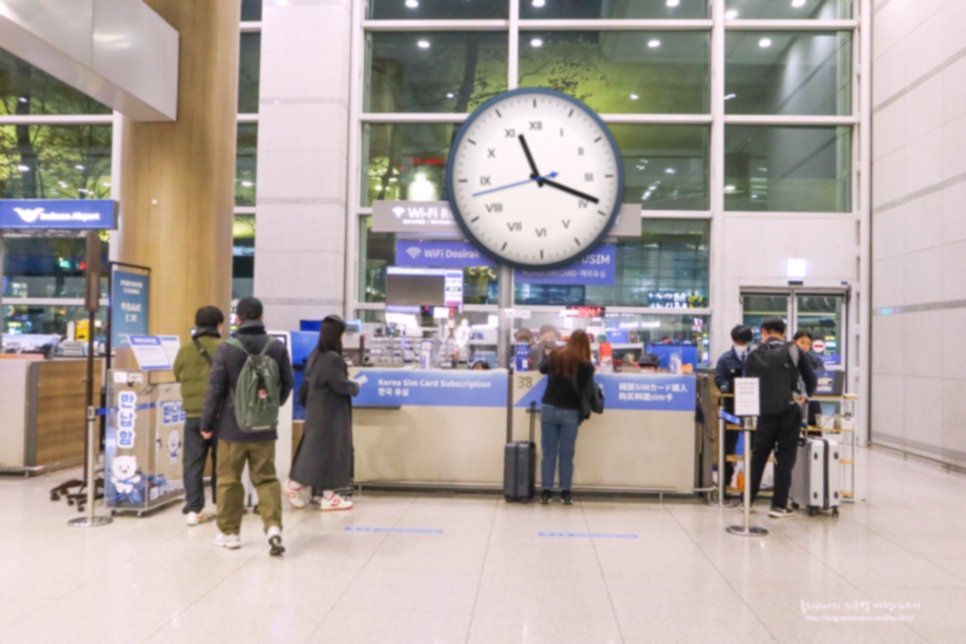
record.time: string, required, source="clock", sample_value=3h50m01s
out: 11h18m43s
